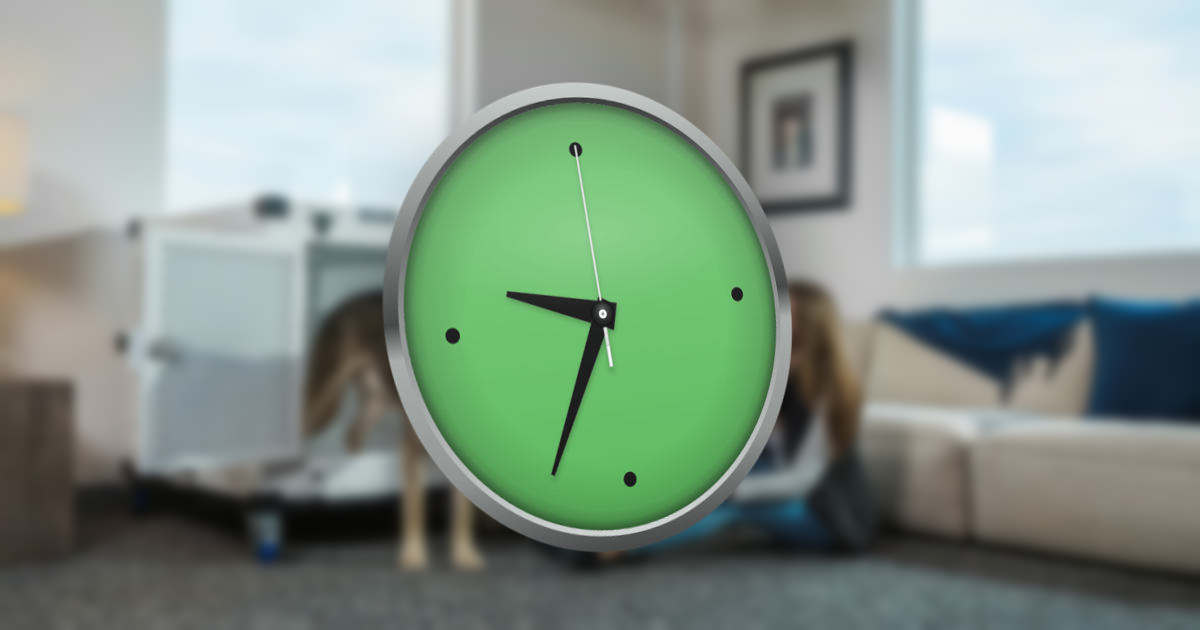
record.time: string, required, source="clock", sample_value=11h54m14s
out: 9h35m00s
